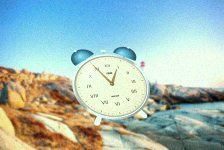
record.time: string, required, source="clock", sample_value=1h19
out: 12h55
